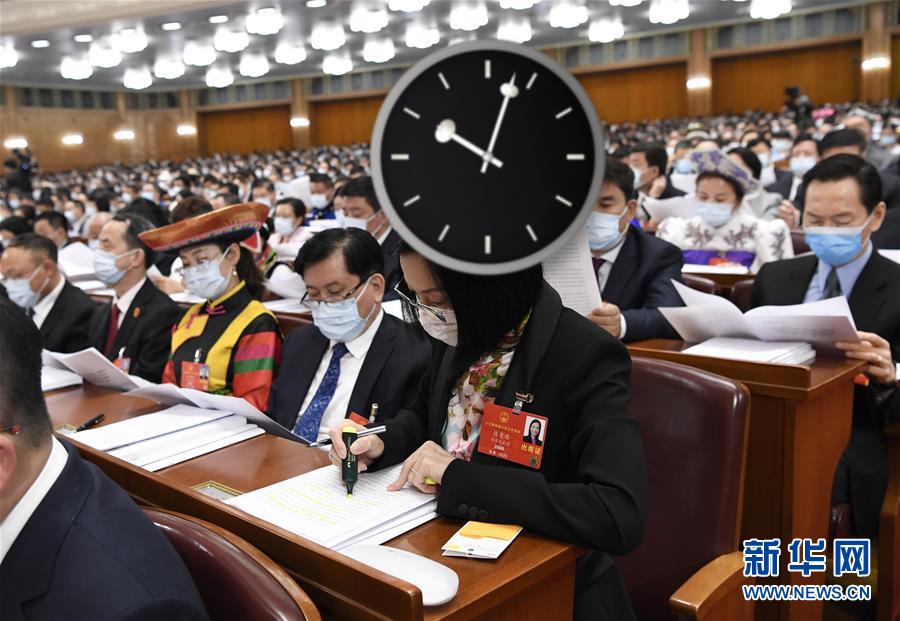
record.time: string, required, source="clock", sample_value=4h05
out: 10h03
